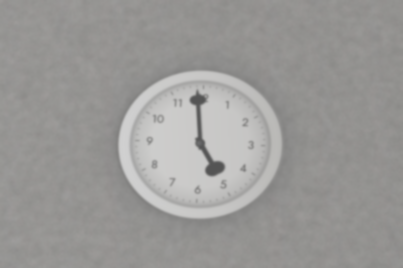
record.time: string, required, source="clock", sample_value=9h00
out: 4h59
